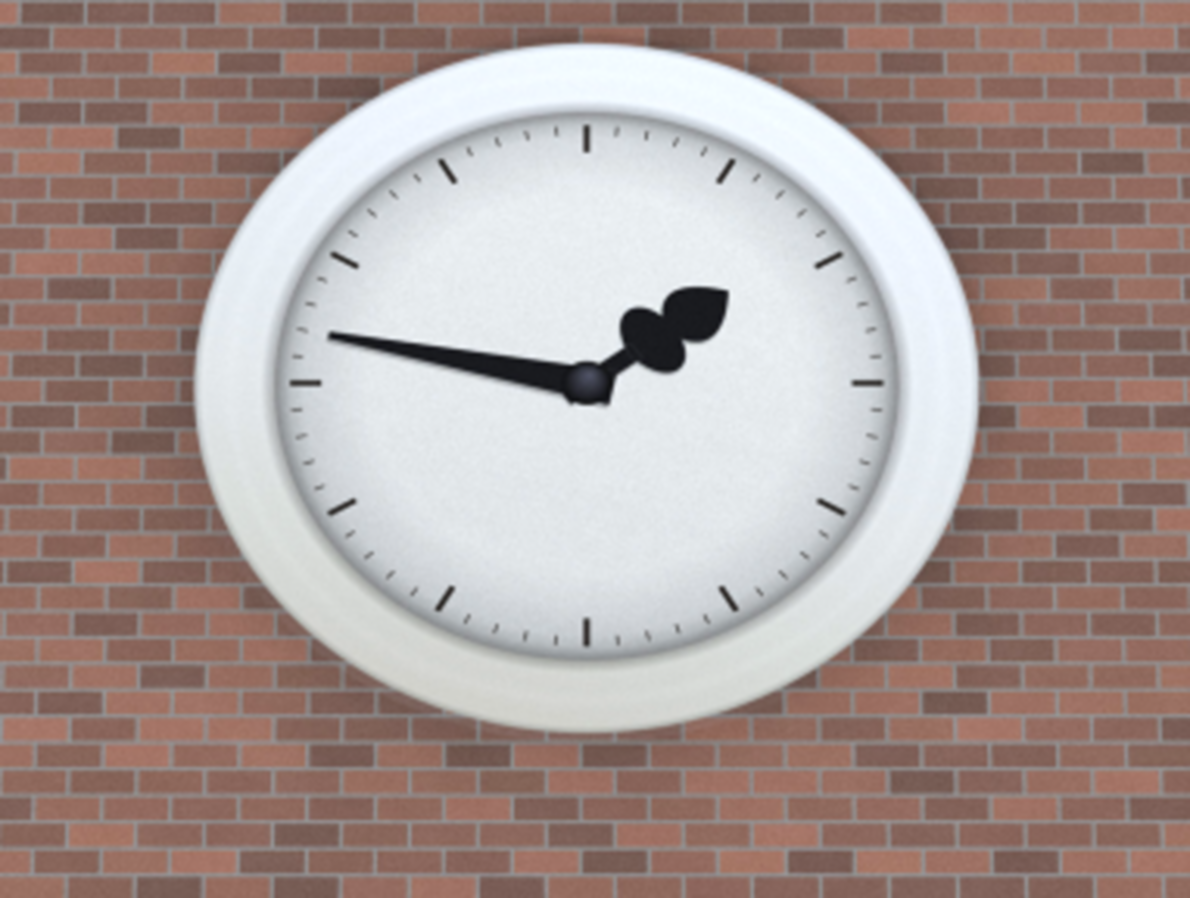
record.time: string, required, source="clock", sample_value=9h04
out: 1h47
